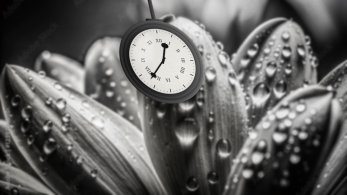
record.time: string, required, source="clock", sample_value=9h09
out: 12h37
